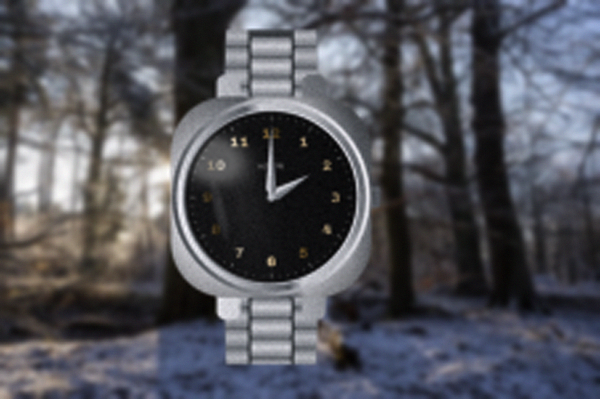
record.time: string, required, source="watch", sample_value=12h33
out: 2h00
